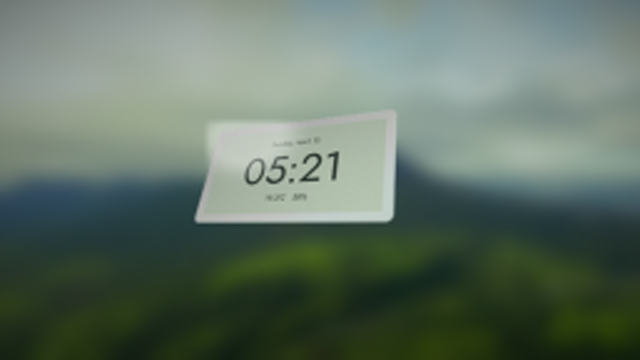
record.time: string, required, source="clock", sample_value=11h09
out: 5h21
